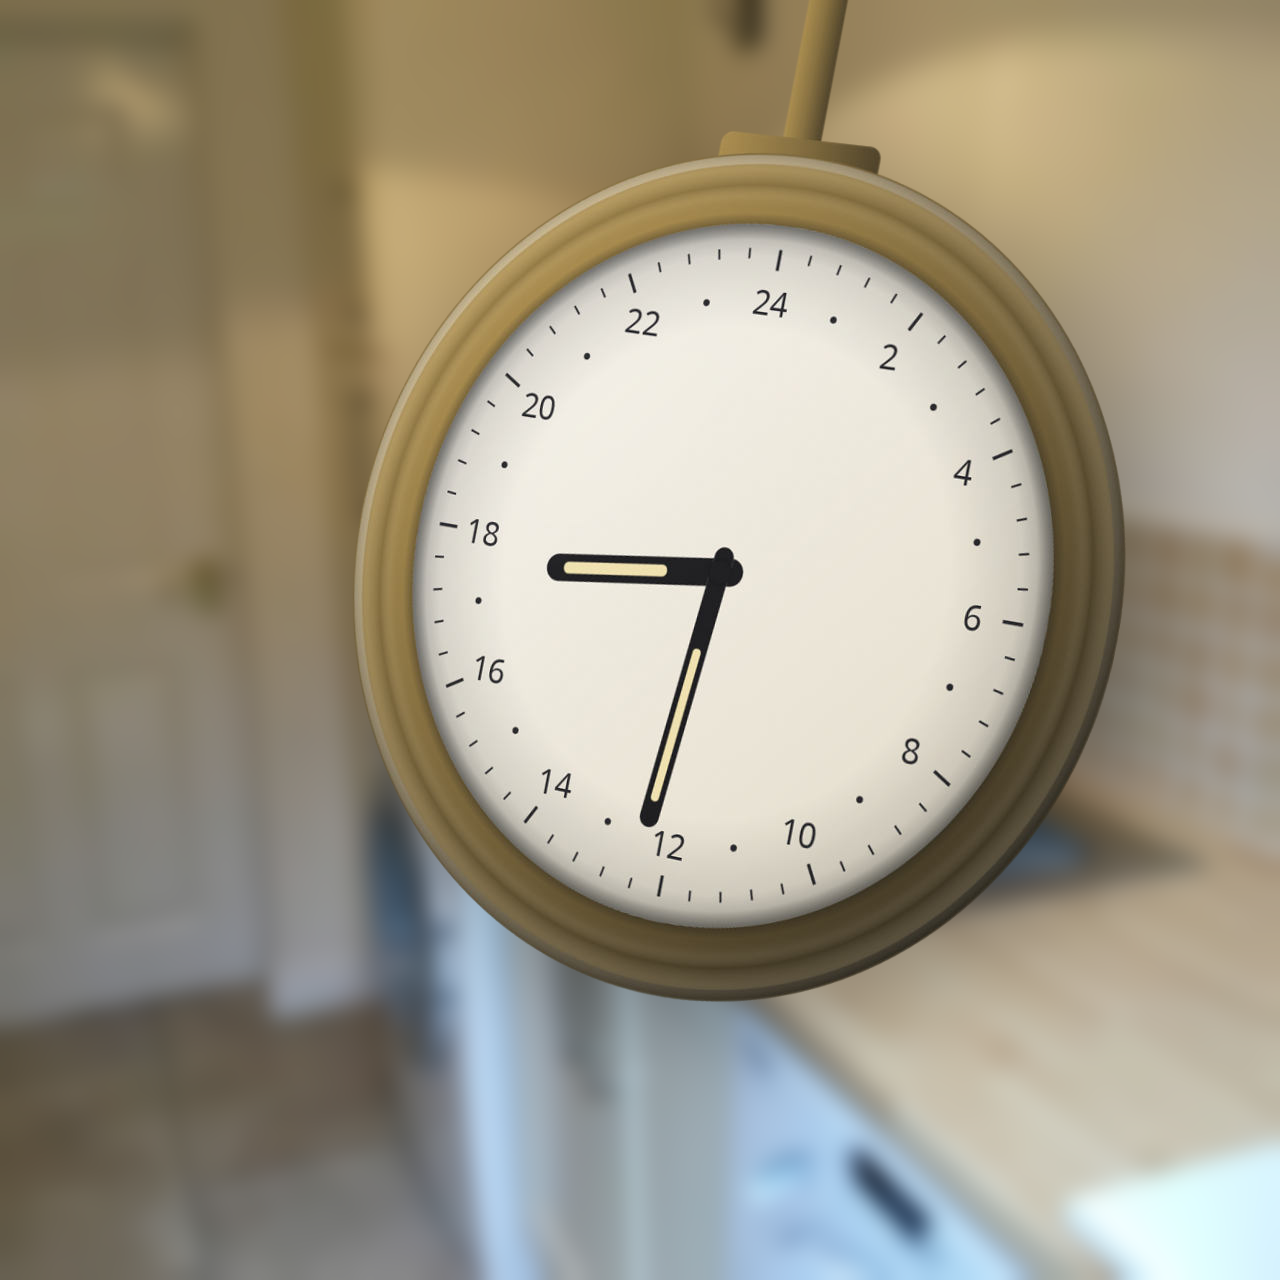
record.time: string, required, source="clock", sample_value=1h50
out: 17h31
